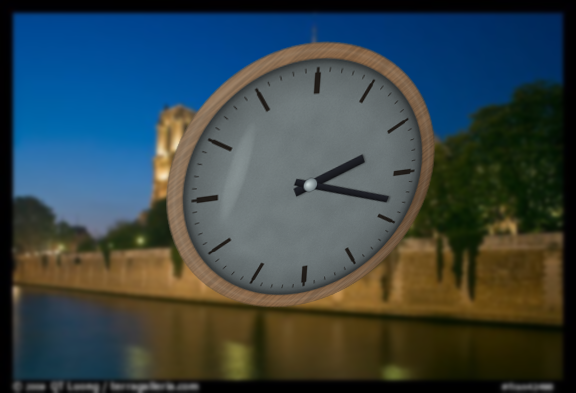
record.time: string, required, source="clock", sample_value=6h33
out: 2h18
